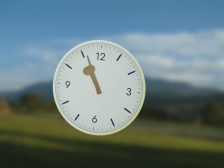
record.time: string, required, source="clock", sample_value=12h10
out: 10h56
